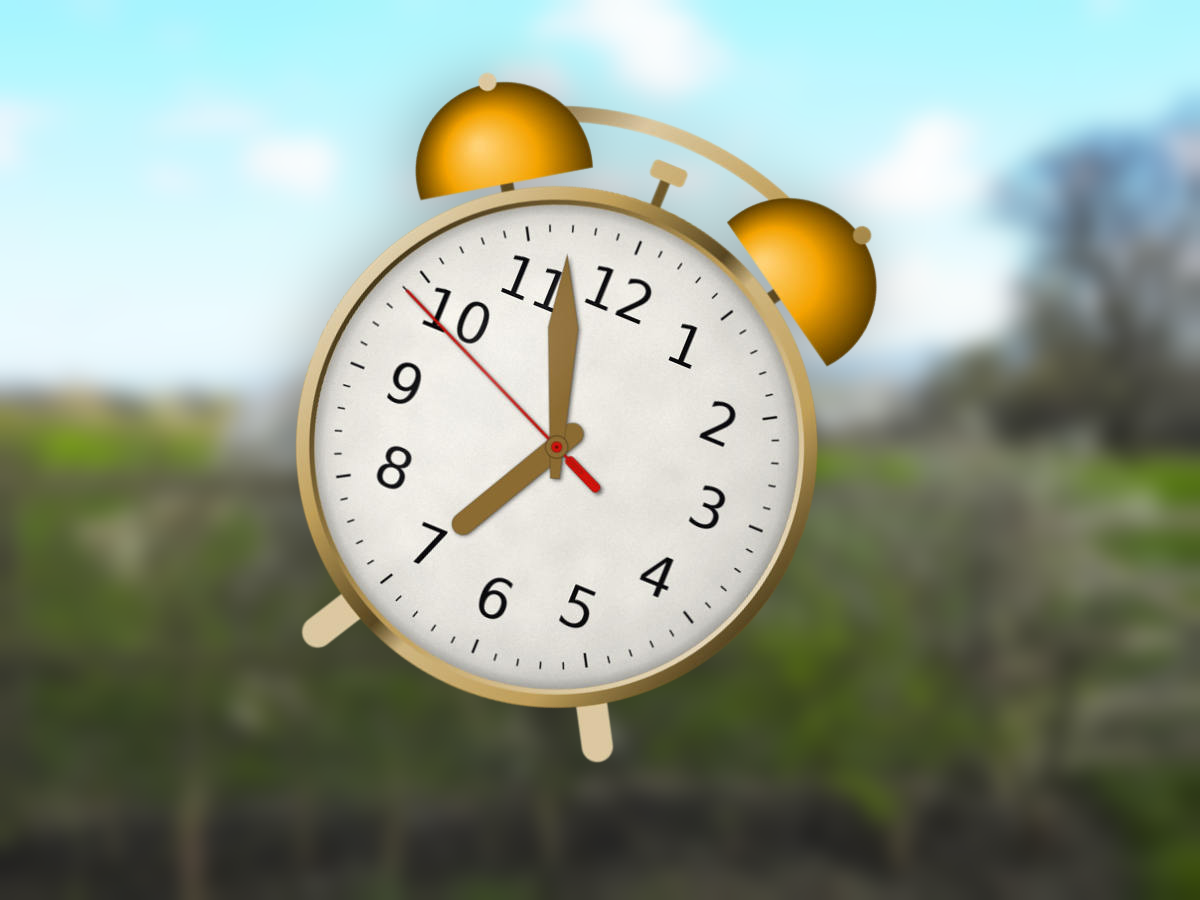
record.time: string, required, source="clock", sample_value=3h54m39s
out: 6h56m49s
